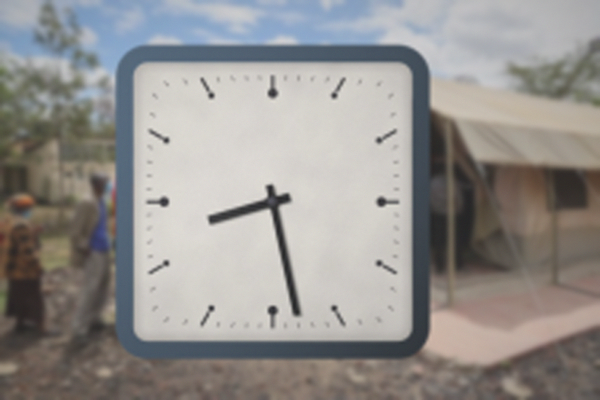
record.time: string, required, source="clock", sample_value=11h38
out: 8h28
